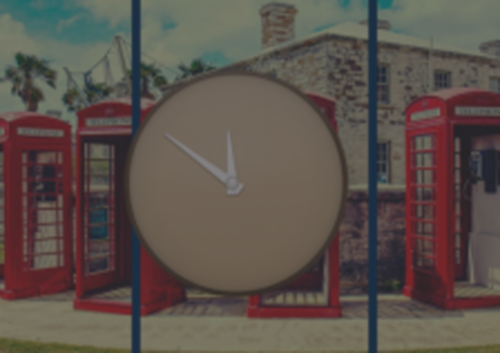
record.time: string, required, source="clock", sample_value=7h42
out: 11h51
